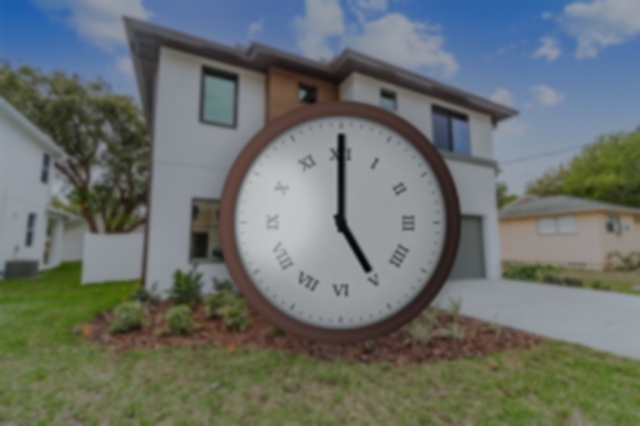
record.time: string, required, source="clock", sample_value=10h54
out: 5h00
